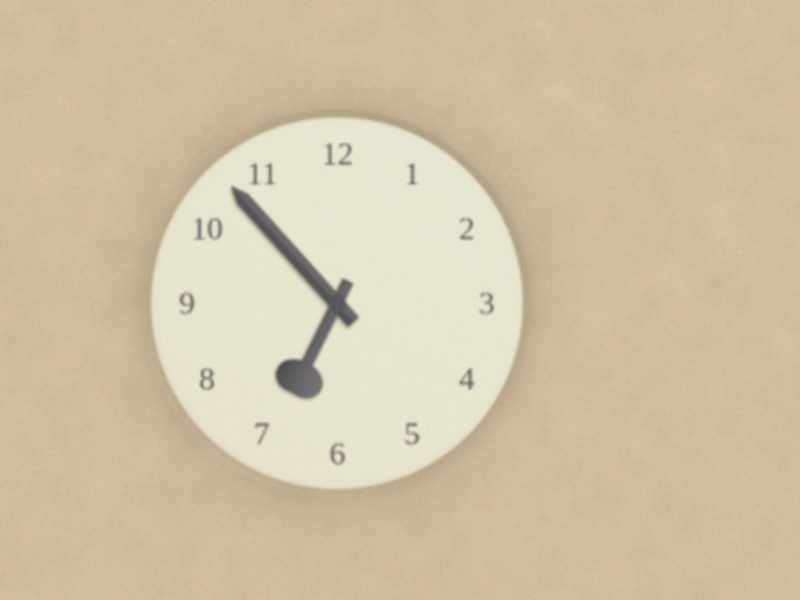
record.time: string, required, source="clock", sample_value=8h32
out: 6h53
